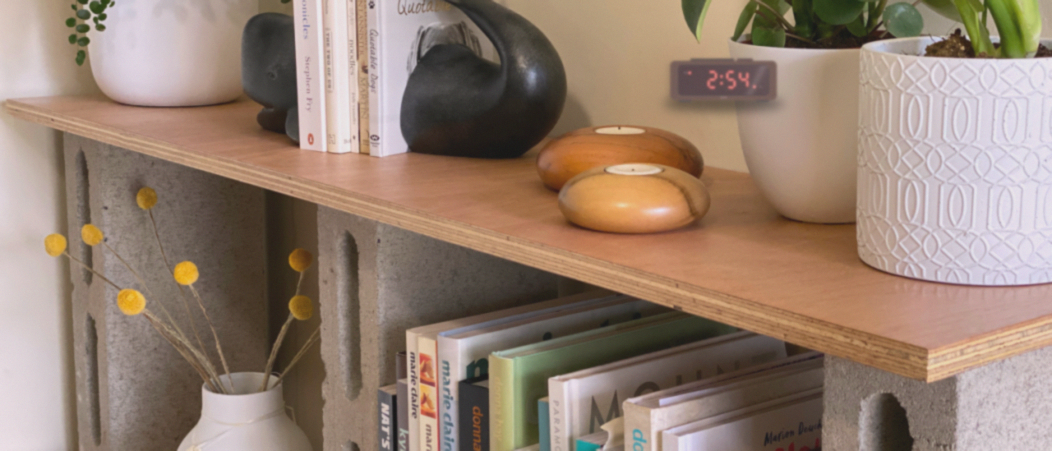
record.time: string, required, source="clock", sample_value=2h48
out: 2h54
